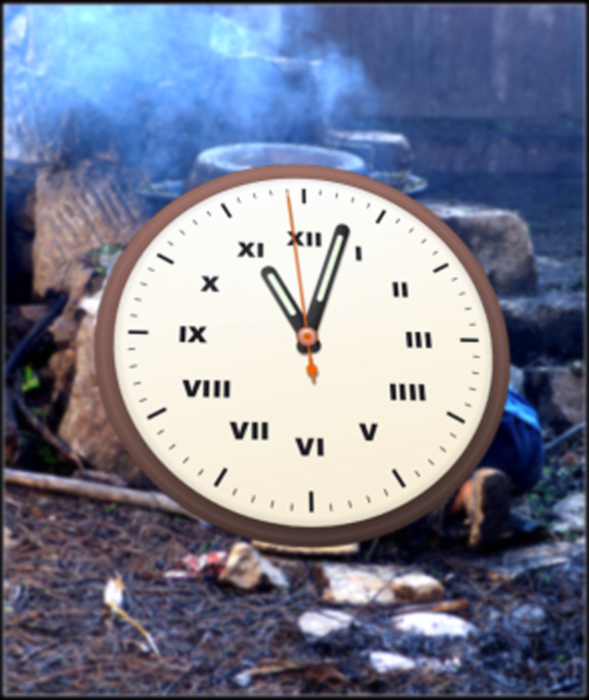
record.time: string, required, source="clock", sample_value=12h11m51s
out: 11h02m59s
